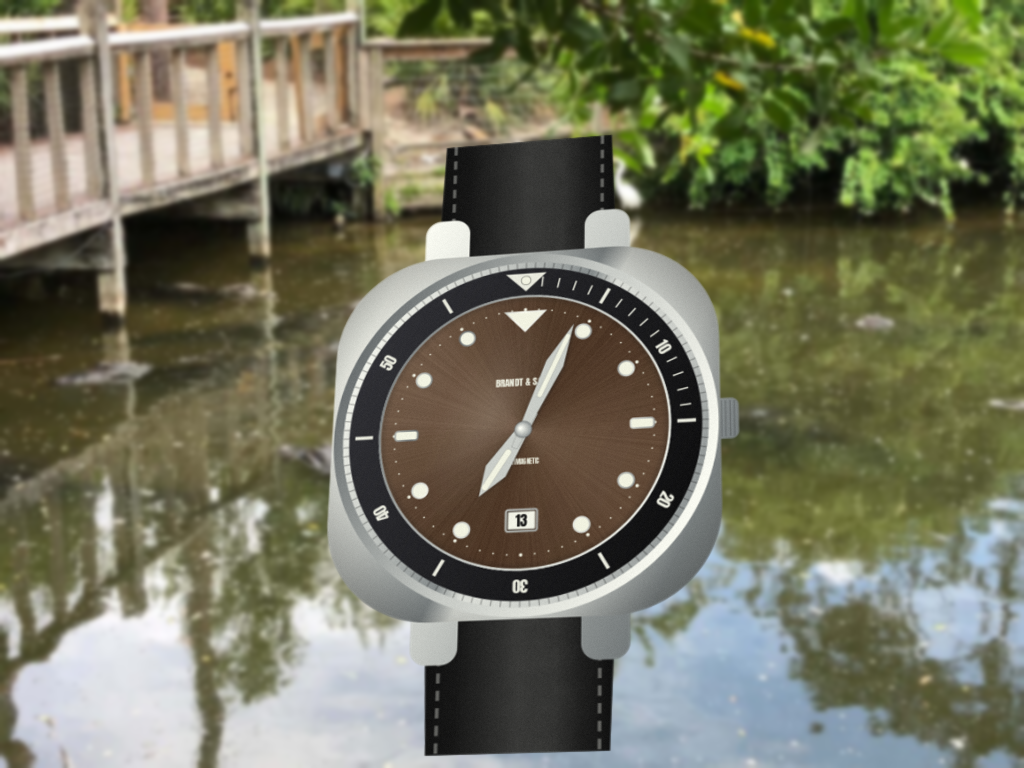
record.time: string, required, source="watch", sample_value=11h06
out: 7h04
